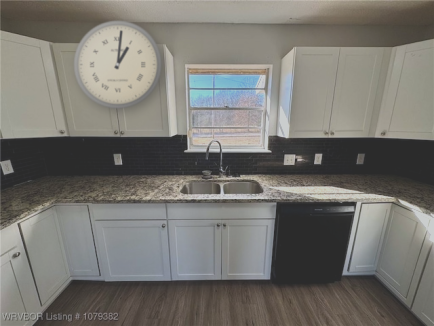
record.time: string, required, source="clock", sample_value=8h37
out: 1h01
